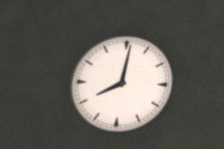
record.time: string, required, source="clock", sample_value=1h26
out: 8h01
